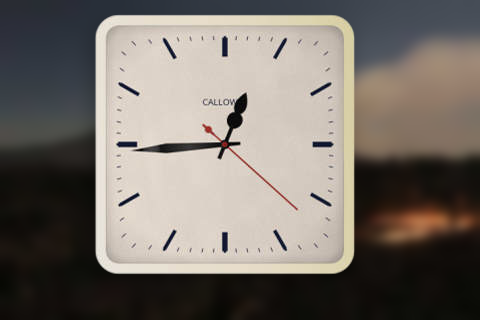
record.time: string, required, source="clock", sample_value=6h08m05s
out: 12h44m22s
